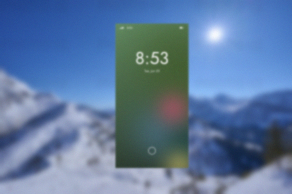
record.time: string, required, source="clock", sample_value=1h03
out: 8h53
